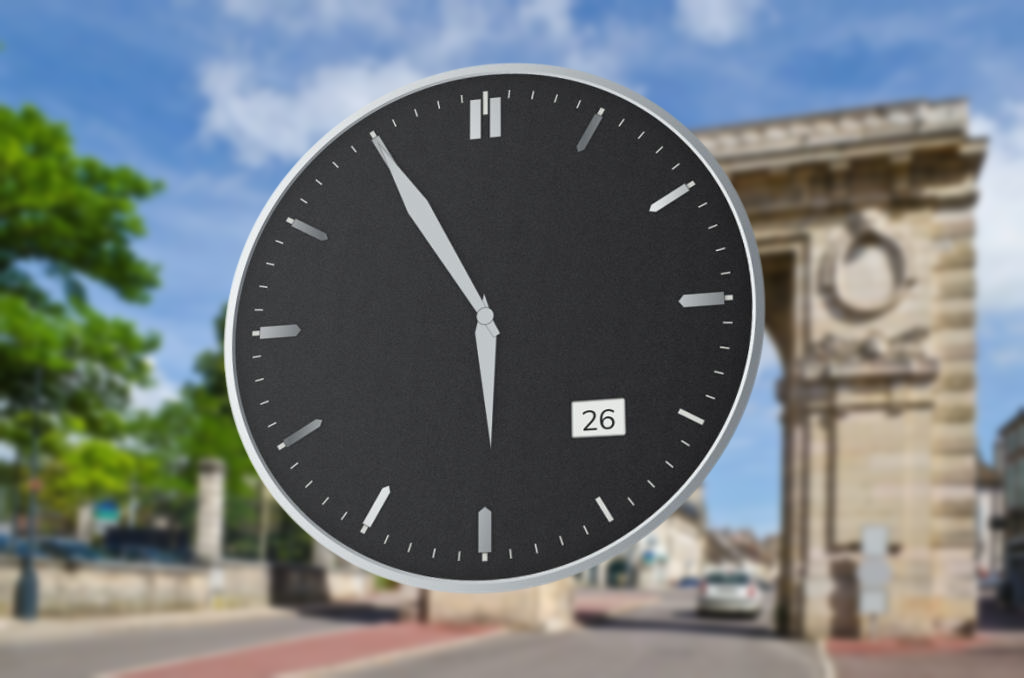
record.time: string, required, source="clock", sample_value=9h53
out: 5h55
